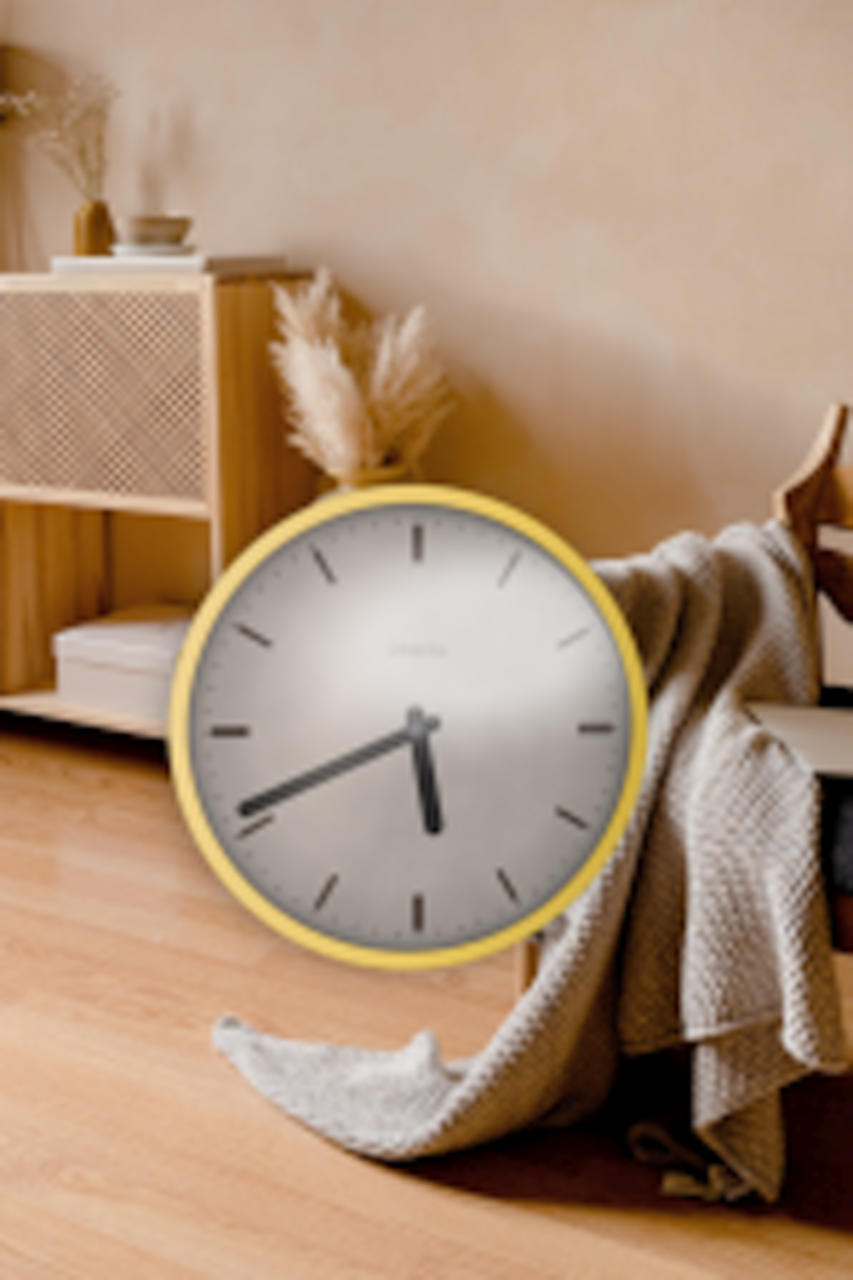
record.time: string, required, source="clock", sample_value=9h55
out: 5h41
